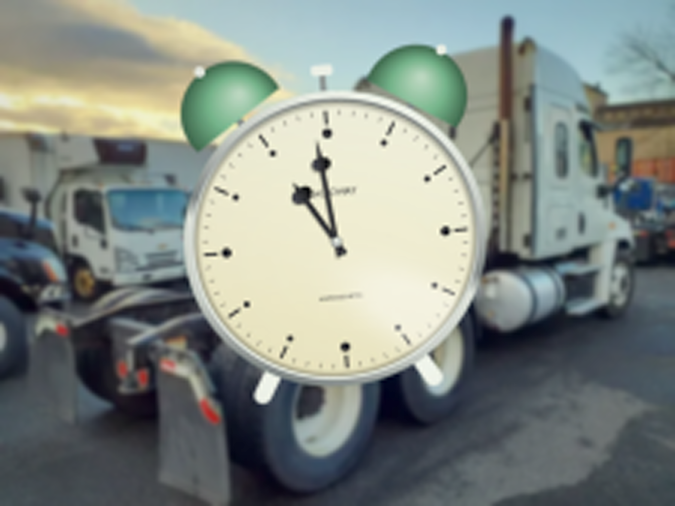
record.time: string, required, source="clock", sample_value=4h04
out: 10h59
